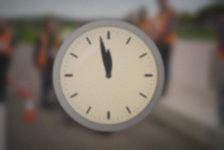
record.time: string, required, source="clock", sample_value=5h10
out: 11h58
